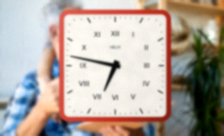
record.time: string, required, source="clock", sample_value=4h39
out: 6h47
